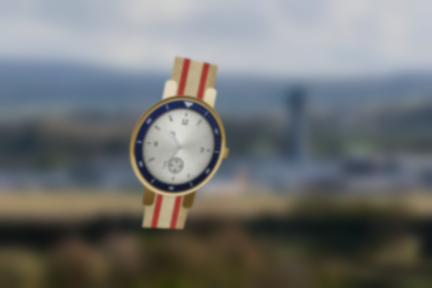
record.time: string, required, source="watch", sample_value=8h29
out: 10h35
